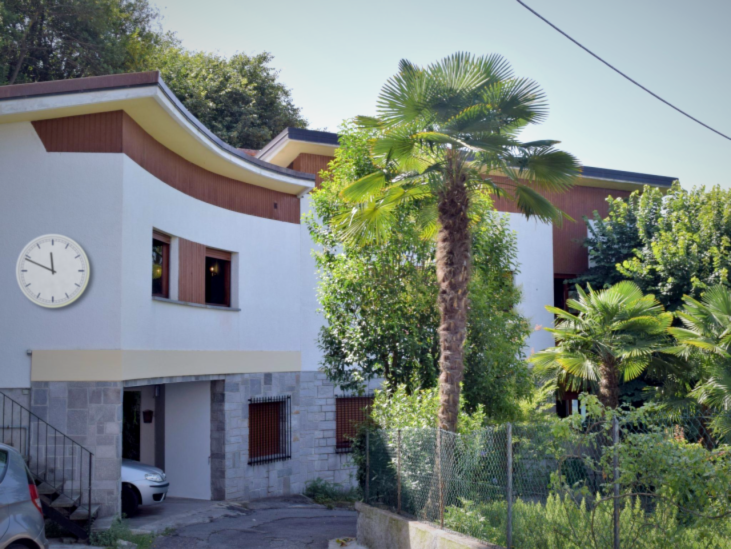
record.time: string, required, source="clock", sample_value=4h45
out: 11h49
